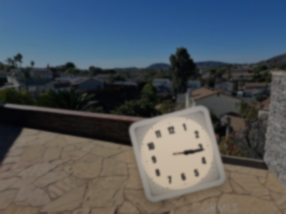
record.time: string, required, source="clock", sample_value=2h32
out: 3h16
